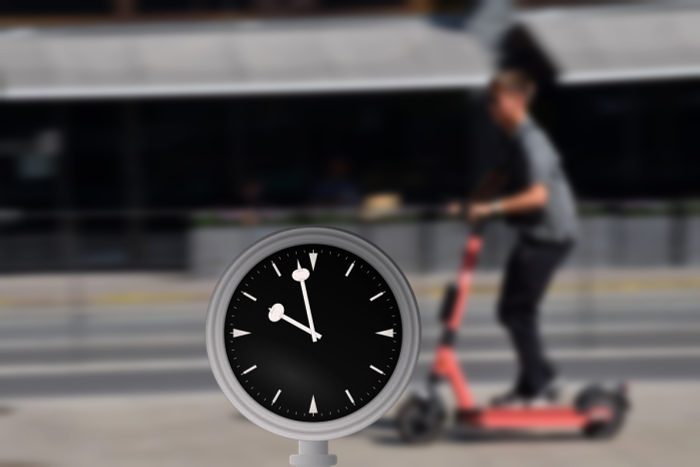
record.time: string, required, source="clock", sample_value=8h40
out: 9h58
